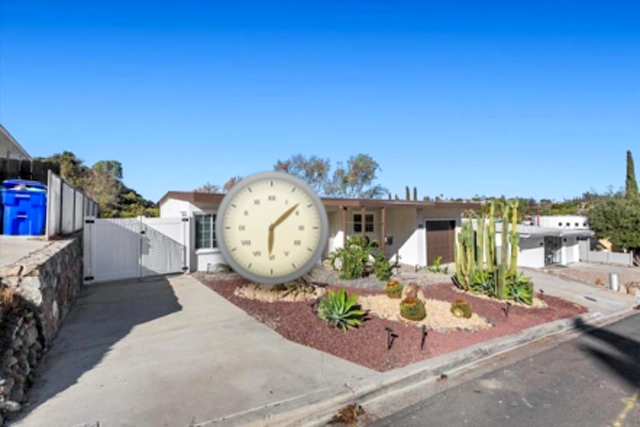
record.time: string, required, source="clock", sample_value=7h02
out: 6h08
